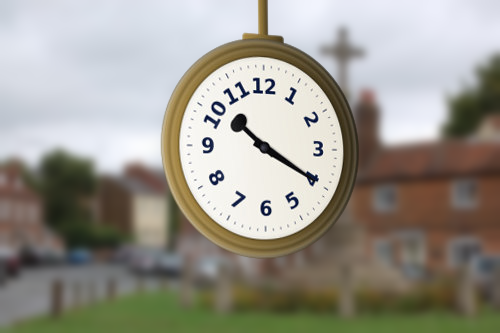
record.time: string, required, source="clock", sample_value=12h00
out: 10h20
